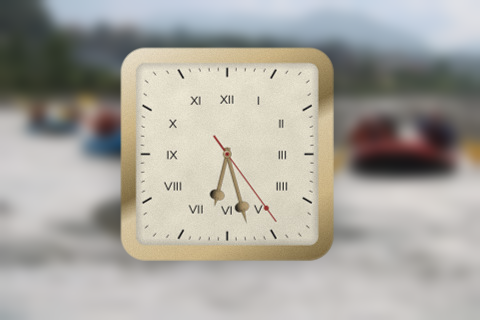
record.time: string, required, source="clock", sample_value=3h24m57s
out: 6h27m24s
